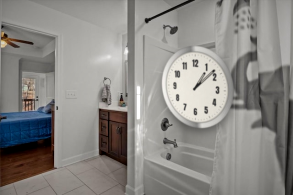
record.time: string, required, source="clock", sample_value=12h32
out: 1h08
